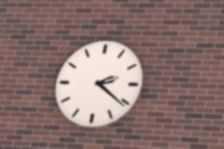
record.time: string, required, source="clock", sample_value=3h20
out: 2h21
